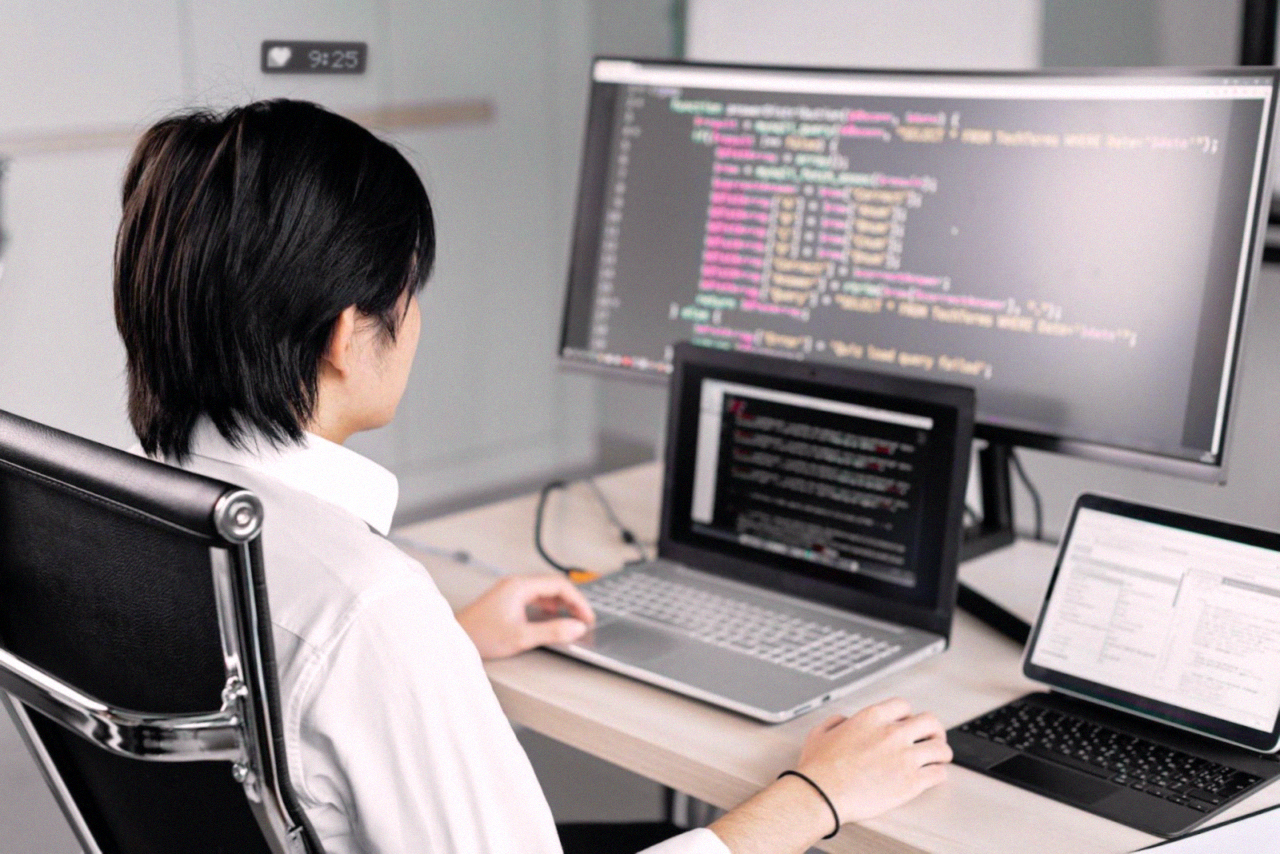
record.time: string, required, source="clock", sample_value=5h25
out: 9h25
